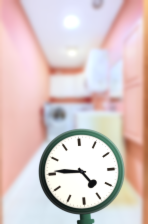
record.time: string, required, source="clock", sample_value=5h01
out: 4h46
